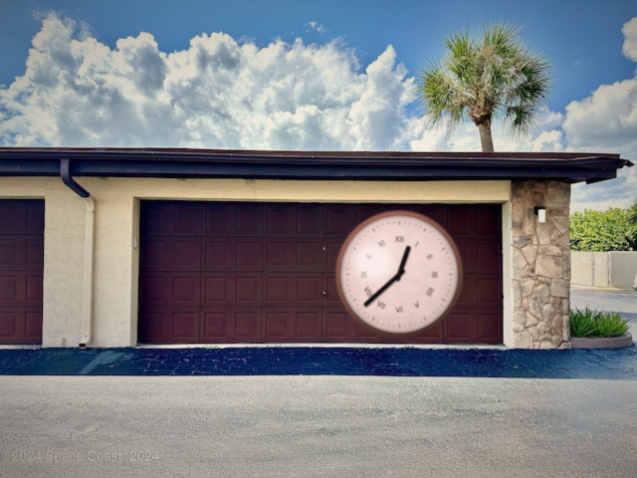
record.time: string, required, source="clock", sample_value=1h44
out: 12h38
